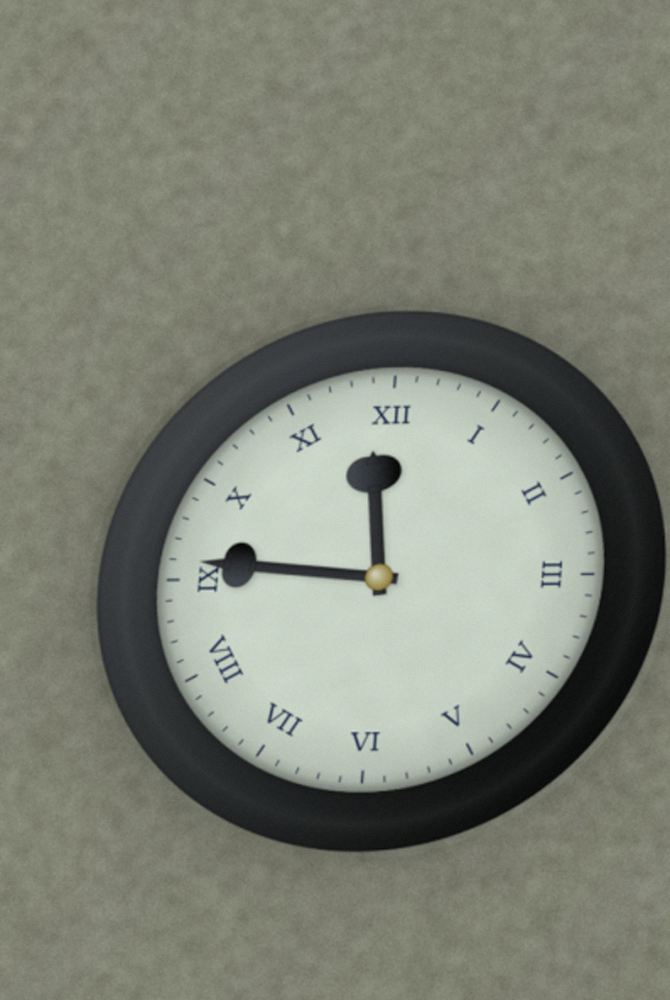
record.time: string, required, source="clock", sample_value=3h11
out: 11h46
